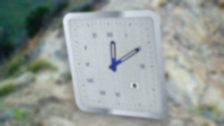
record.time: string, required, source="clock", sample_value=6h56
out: 12h10
